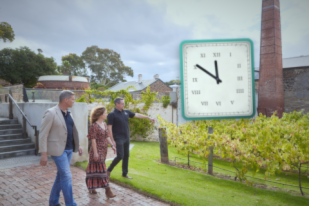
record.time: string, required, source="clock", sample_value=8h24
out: 11h51
